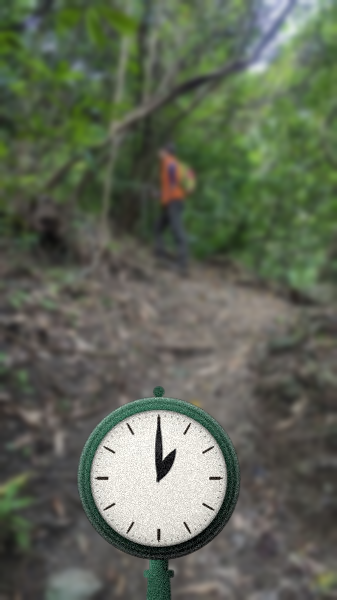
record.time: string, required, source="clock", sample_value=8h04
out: 1h00
